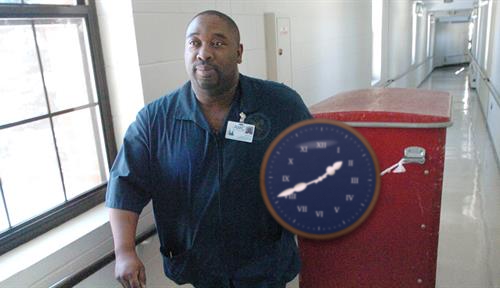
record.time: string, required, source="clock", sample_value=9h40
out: 1h41
